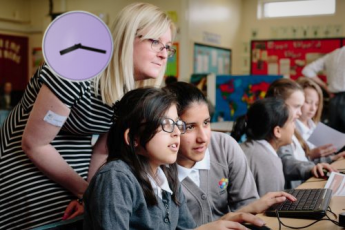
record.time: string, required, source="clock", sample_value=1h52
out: 8h17
